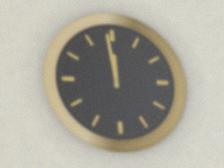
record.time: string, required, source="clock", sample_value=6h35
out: 11h59
